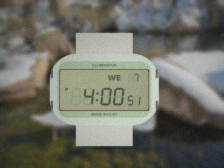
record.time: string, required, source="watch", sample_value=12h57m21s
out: 4h00m51s
